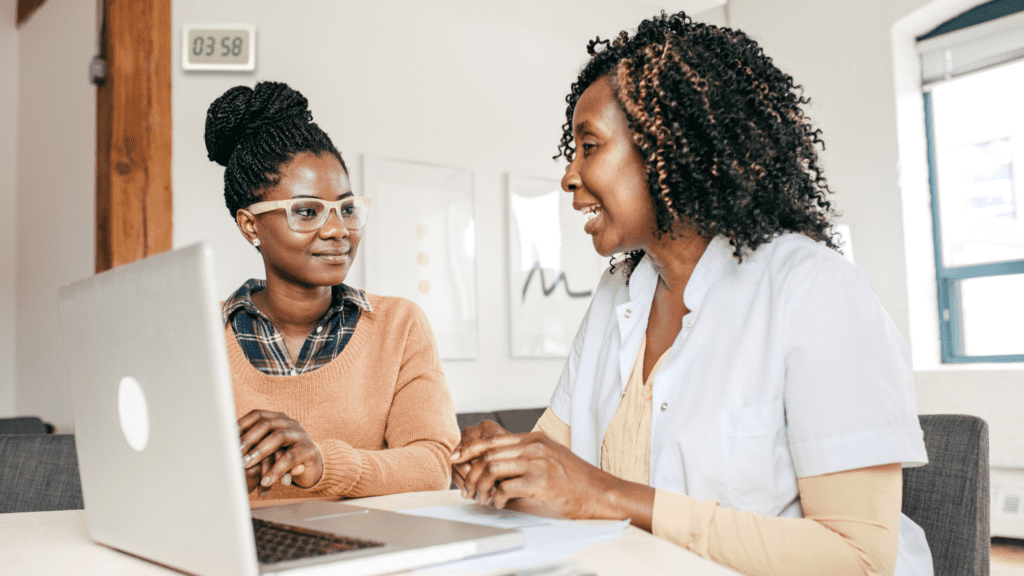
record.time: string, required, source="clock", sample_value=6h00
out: 3h58
